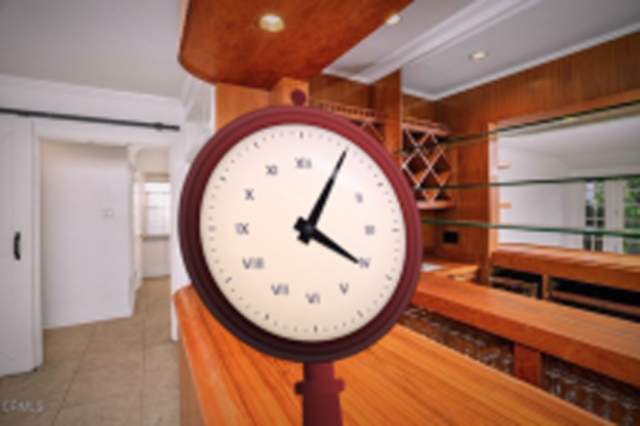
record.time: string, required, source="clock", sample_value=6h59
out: 4h05
